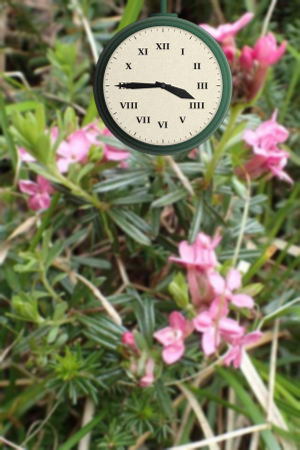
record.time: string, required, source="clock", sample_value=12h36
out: 3h45
